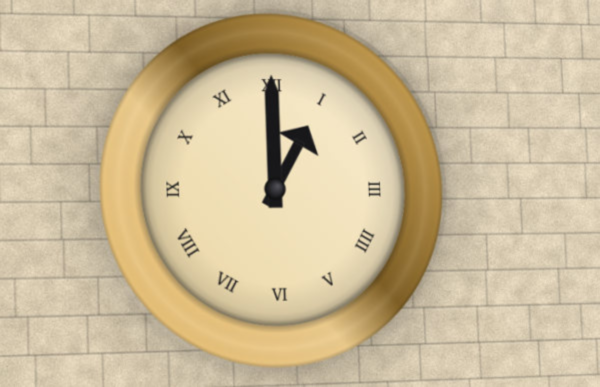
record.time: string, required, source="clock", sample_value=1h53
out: 1h00
